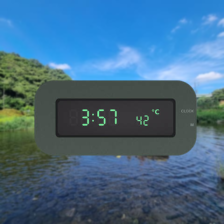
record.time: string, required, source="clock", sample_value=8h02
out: 3h57
